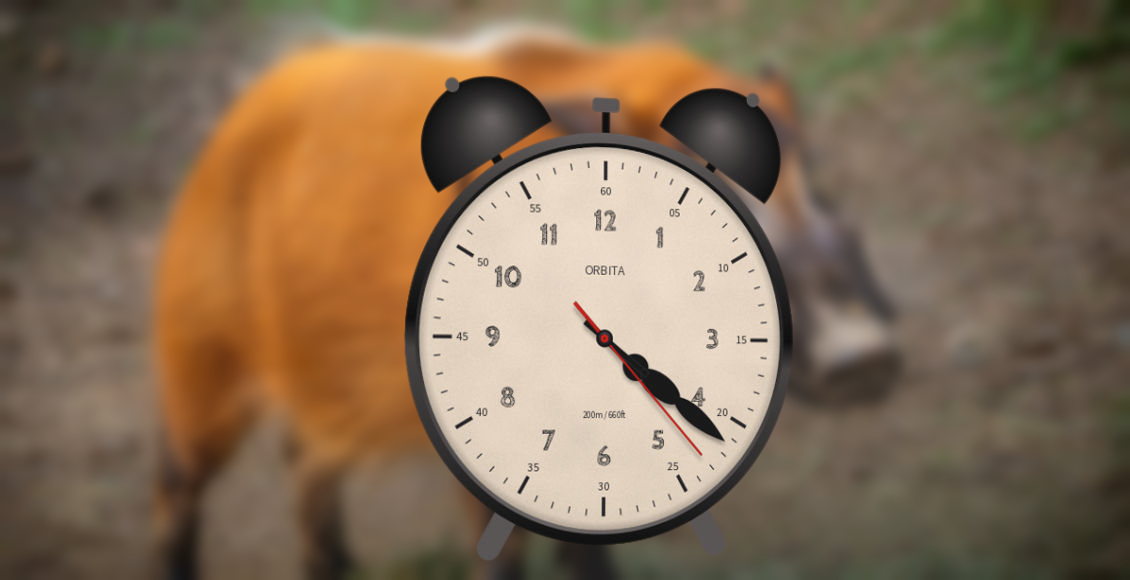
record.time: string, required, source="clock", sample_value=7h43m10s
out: 4h21m23s
